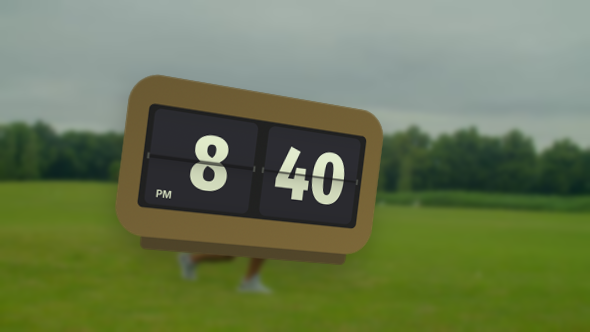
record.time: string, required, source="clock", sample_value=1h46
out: 8h40
